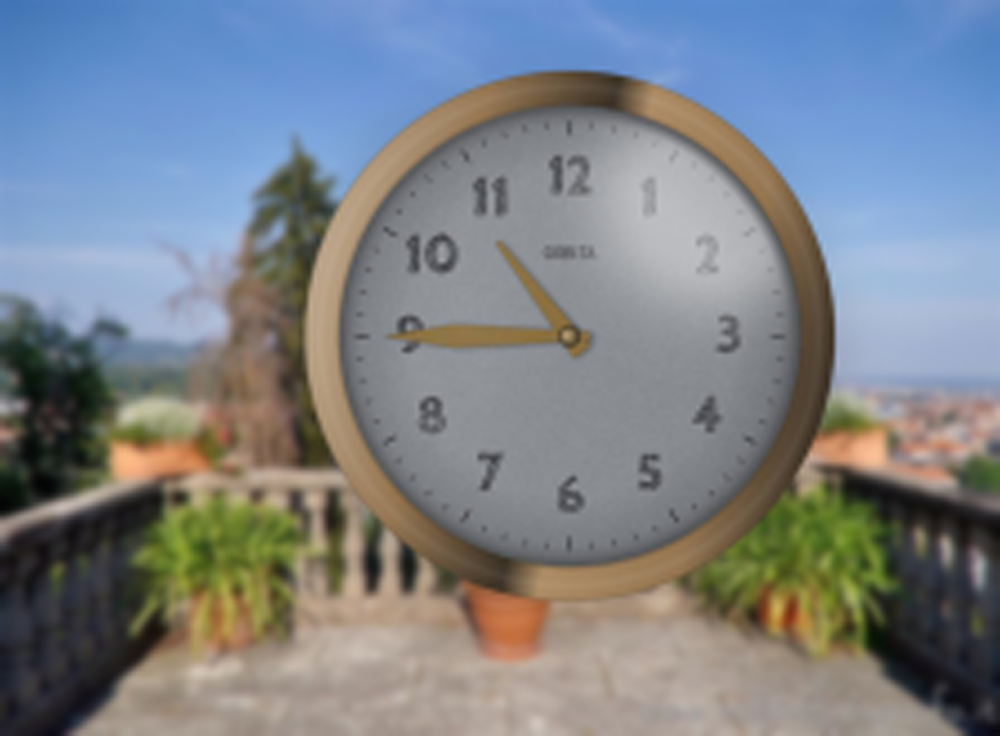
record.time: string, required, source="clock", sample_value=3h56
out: 10h45
